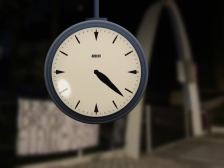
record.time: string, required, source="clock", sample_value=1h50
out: 4h22
